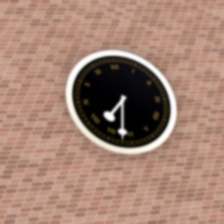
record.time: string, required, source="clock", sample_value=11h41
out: 7h32
